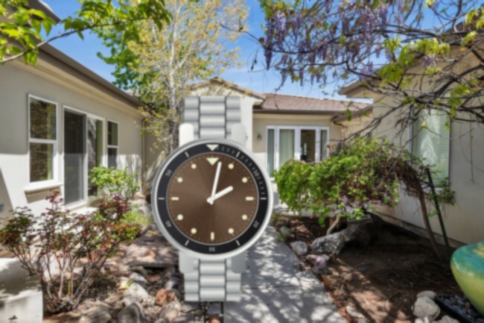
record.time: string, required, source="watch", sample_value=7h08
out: 2h02
